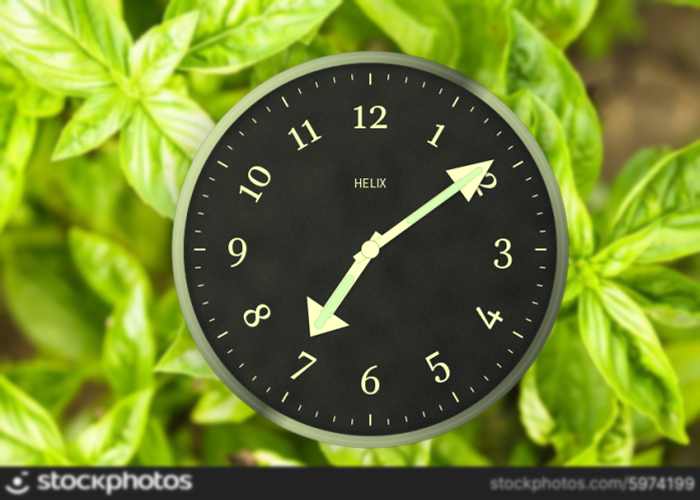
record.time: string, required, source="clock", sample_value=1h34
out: 7h09
